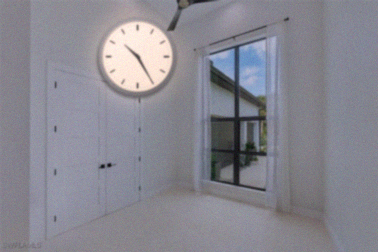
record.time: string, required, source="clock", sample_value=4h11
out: 10h25
